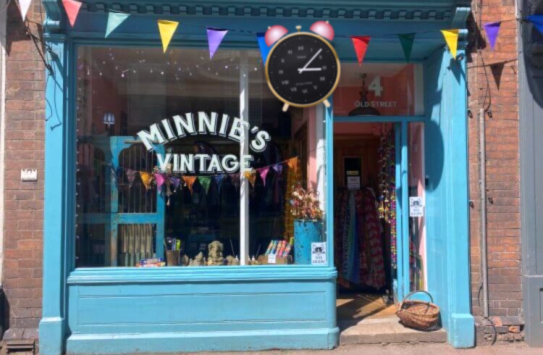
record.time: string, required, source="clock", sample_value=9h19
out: 3h08
